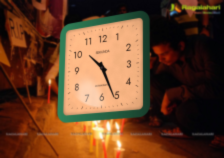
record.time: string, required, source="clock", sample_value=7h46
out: 10h26
